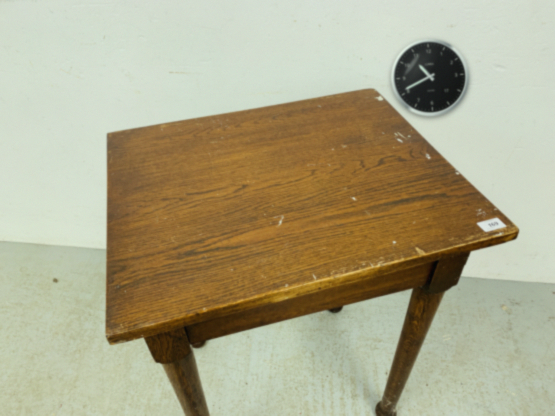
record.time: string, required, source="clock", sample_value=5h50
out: 10h41
